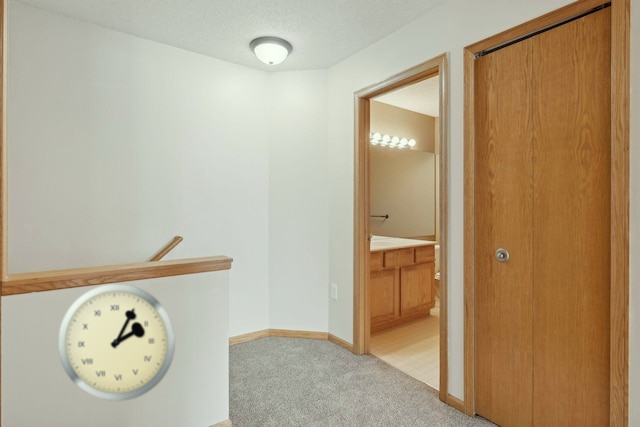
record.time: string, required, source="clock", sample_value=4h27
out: 2h05
